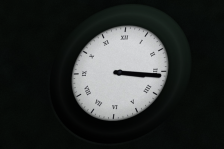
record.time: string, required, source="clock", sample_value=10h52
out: 3h16
